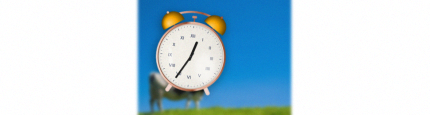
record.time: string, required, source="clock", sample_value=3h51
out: 12h35
